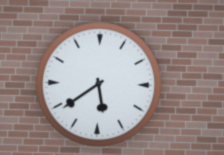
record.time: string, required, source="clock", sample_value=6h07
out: 5h39
